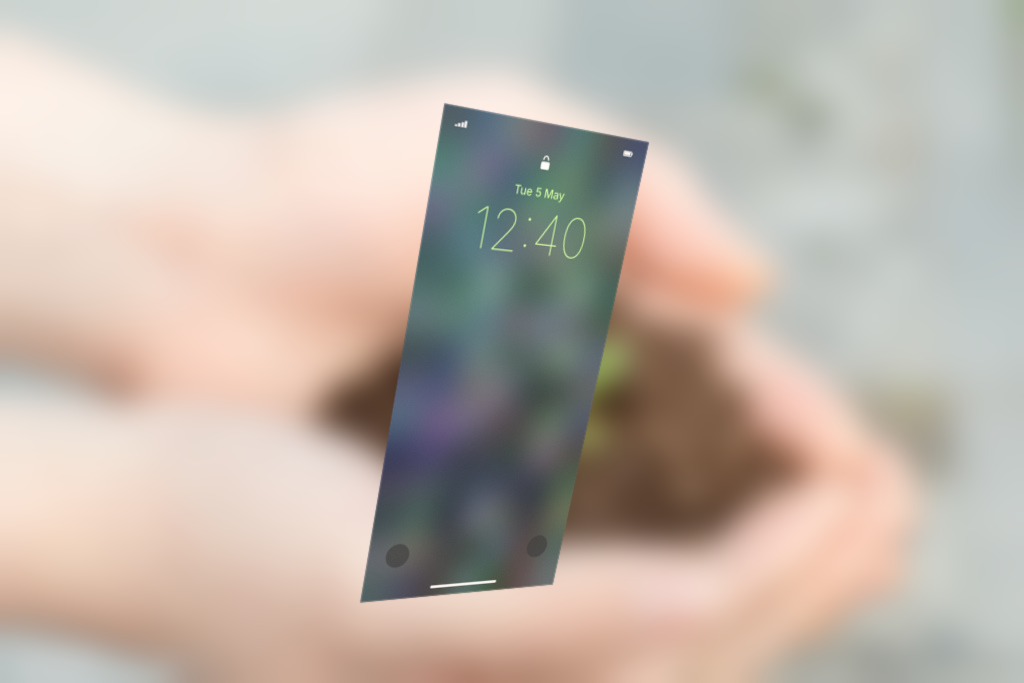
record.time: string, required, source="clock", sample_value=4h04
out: 12h40
